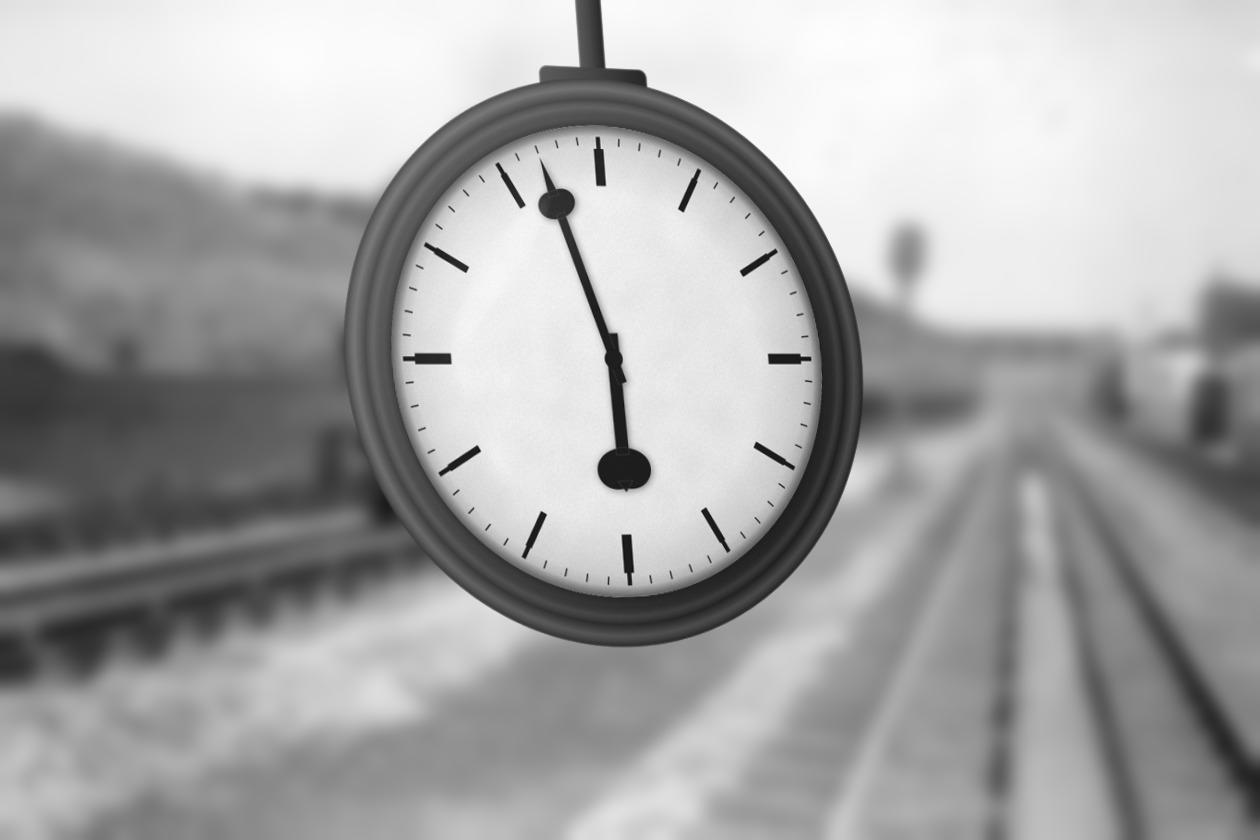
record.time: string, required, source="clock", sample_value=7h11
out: 5h57
